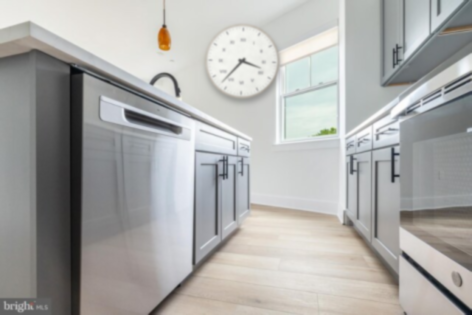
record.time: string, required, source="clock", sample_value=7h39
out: 3h37
